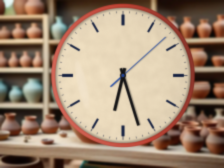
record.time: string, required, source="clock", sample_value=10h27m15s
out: 6h27m08s
